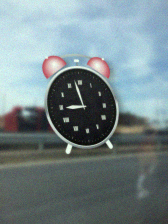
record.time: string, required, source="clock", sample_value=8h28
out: 8h58
